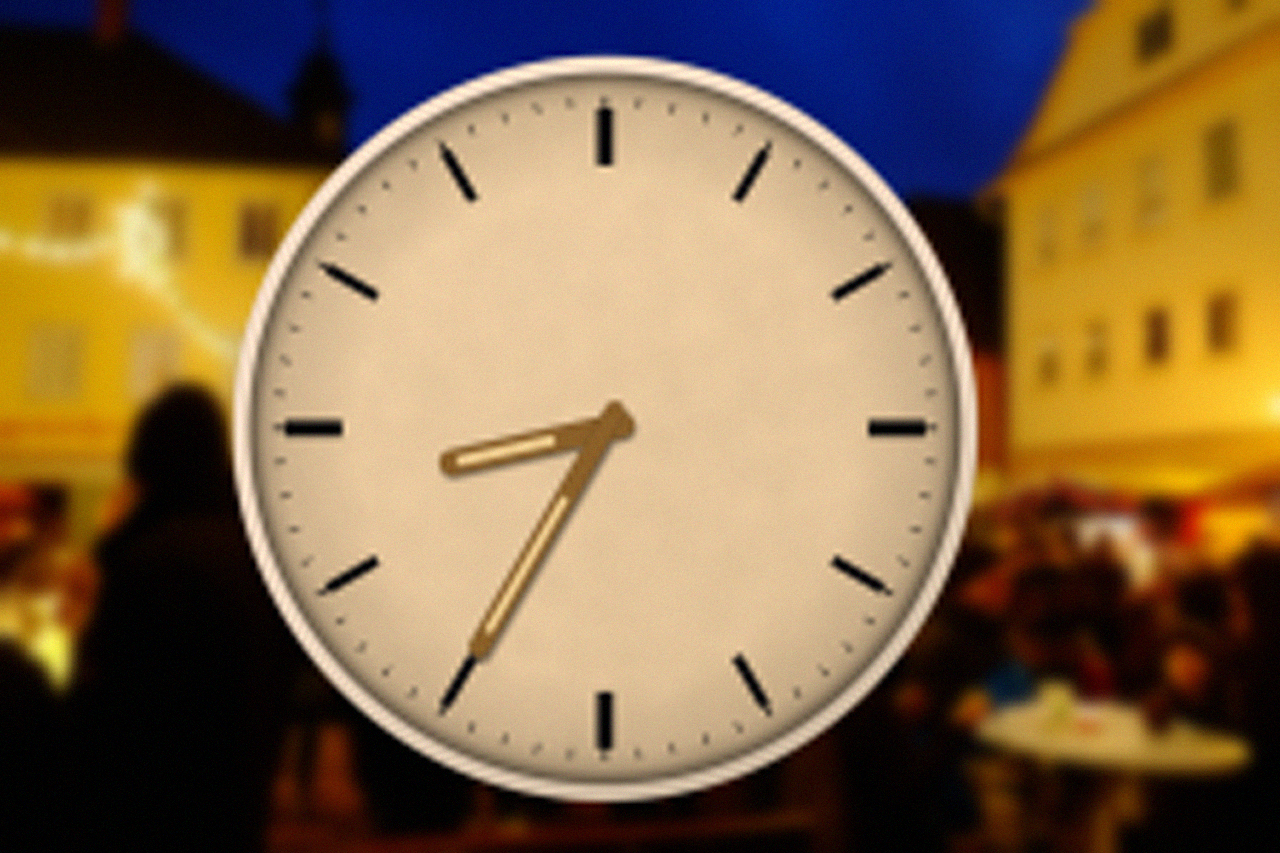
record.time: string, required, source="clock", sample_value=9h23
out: 8h35
